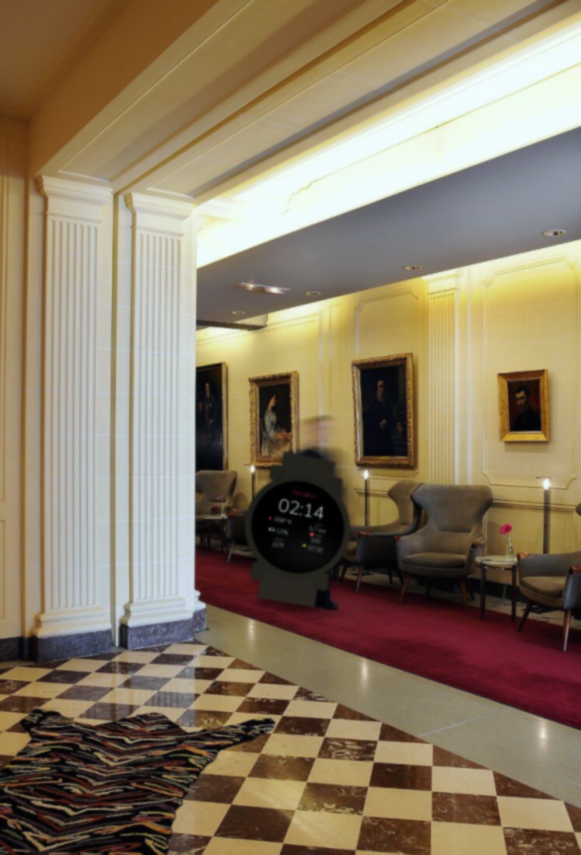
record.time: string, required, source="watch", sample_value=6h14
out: 2h14
